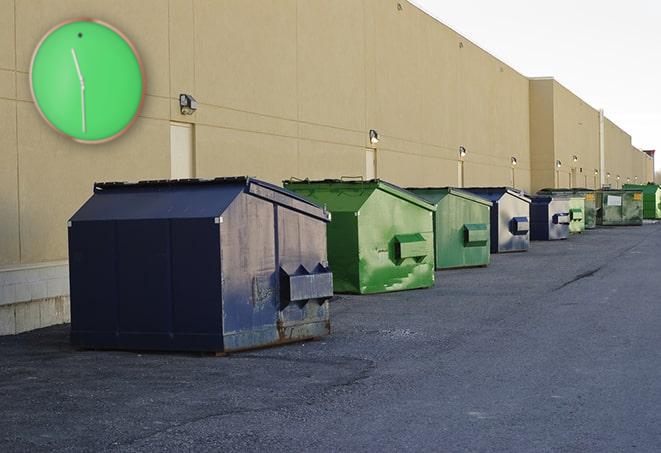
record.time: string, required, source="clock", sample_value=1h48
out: 11h30
